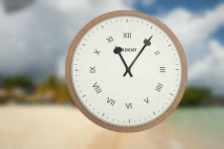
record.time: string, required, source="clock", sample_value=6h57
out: 11h06
